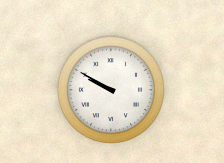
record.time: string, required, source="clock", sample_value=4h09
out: 9h50
